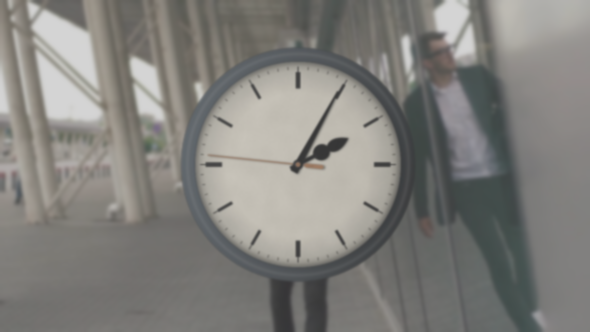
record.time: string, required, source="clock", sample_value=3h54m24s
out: 2h04m46s
